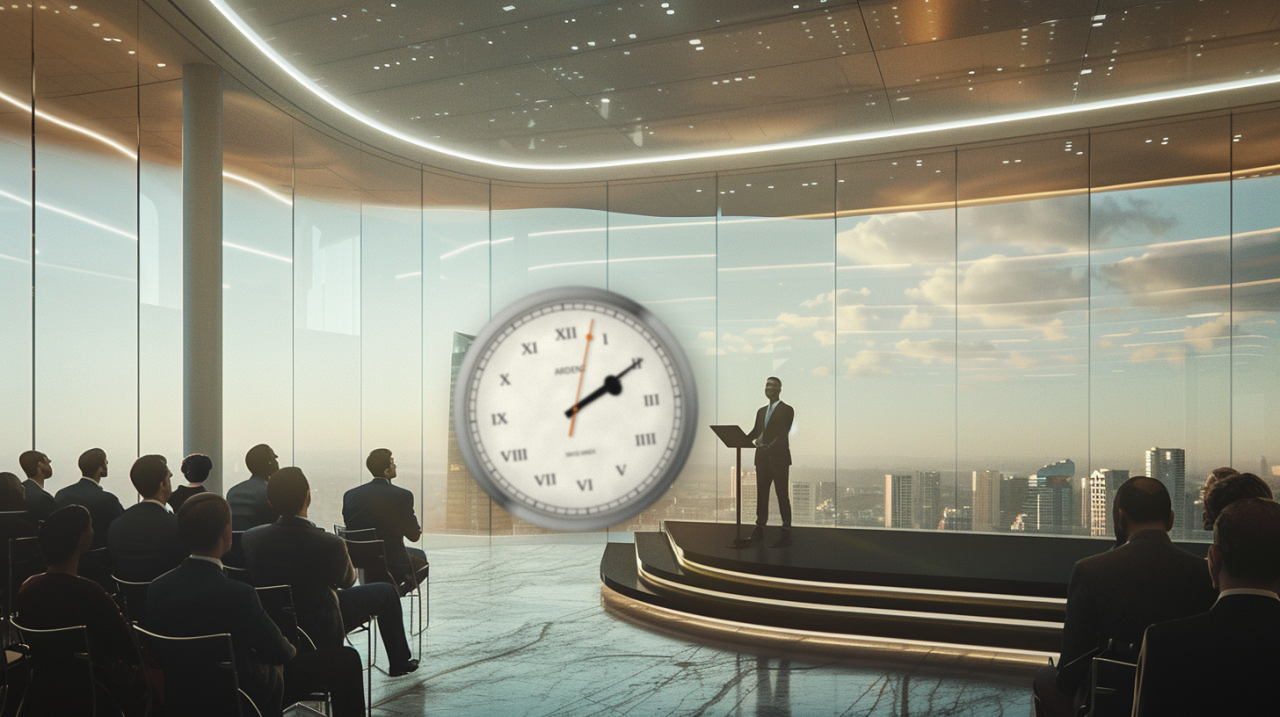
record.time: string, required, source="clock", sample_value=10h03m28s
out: 2h10m03s
